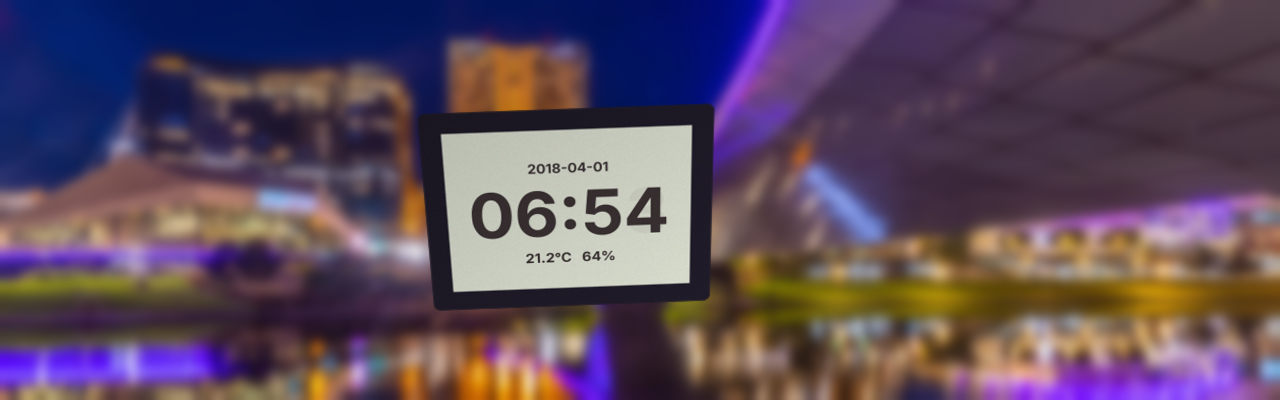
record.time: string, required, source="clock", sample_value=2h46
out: 6h54
